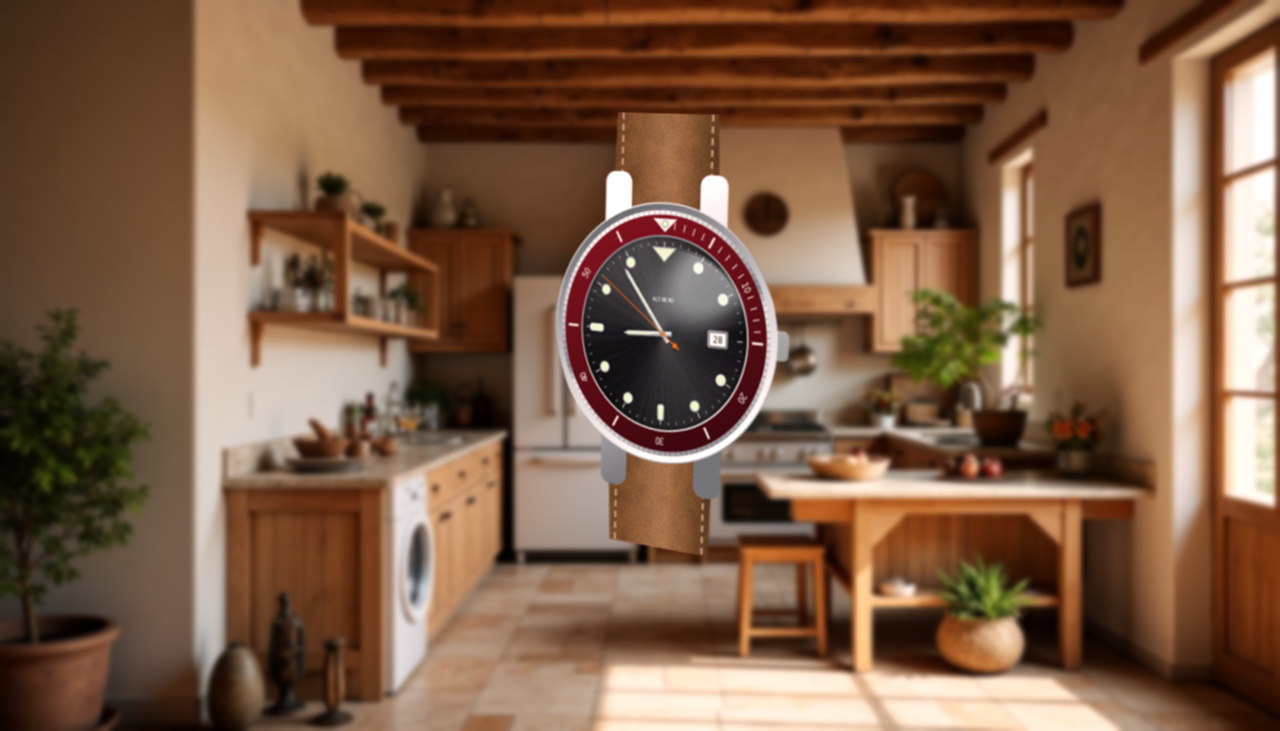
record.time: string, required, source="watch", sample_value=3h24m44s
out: 8h53m51s
